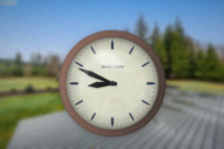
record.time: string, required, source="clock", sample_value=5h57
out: 8h49
